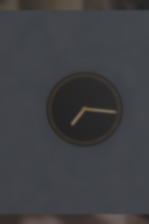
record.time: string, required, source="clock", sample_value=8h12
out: 7h16
